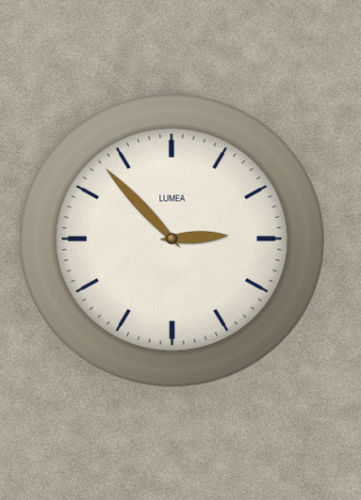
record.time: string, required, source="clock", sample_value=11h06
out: 2h53
